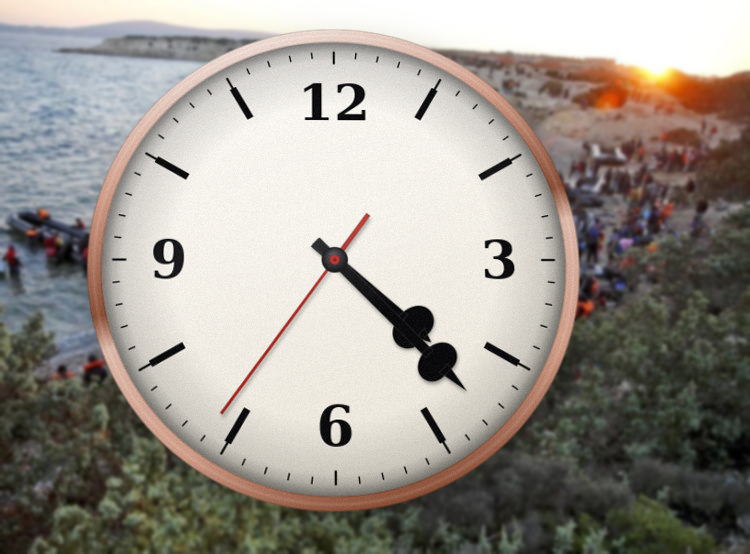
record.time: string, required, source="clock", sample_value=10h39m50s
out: 4h22m36s
